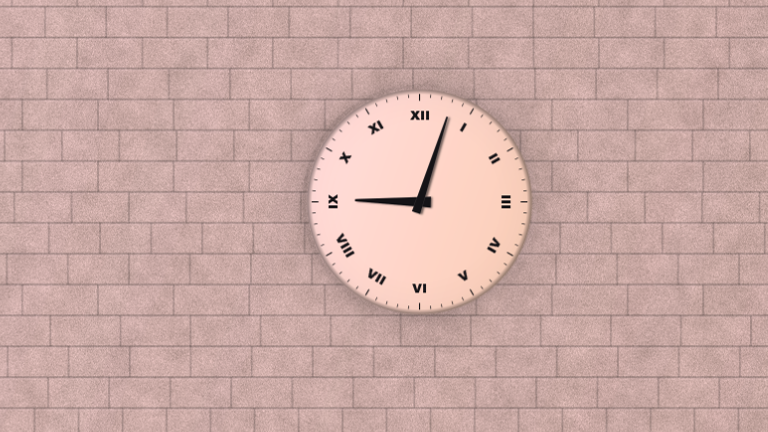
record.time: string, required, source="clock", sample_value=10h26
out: 9h03
